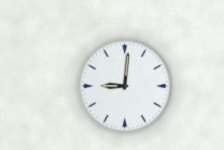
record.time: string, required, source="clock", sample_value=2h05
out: 9h01
